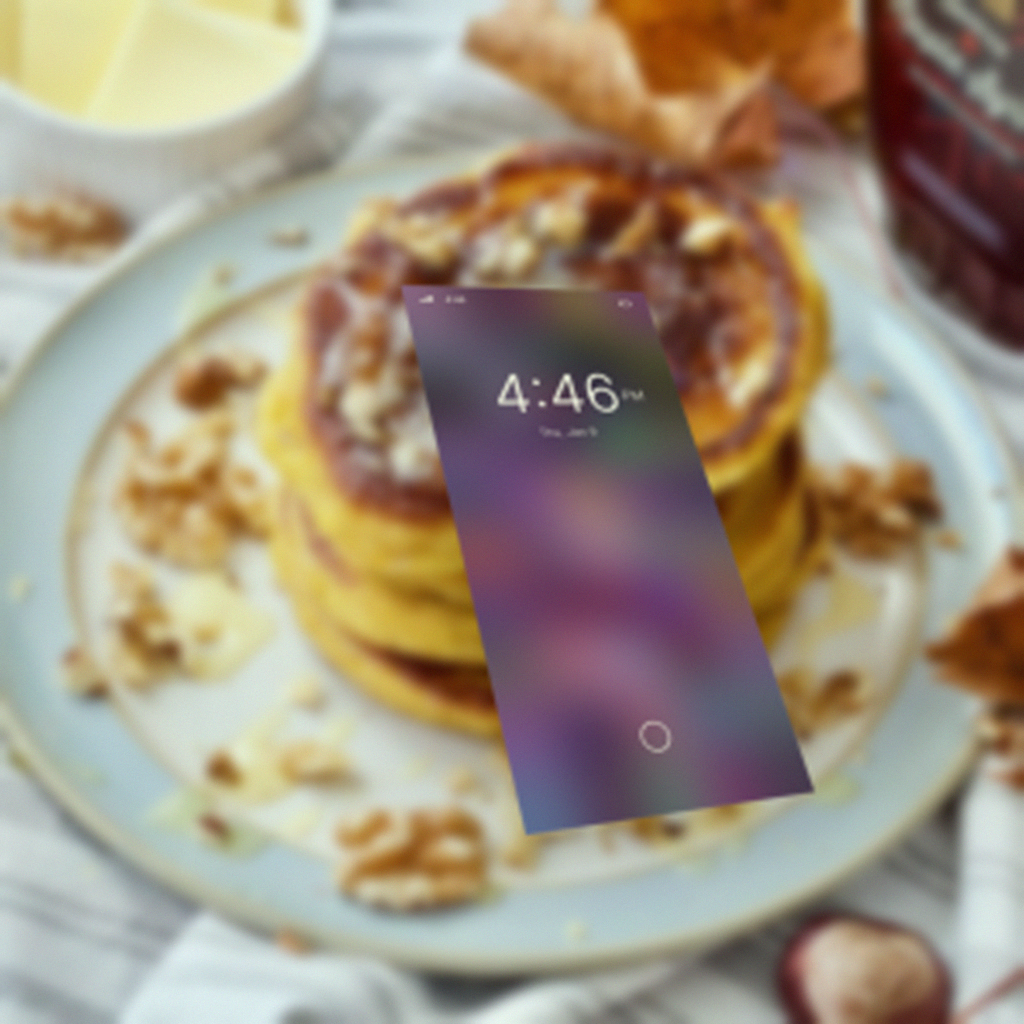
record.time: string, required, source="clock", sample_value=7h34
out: 4h46
